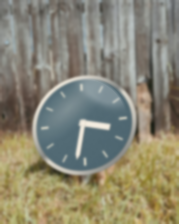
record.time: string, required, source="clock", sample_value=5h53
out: 3h32
